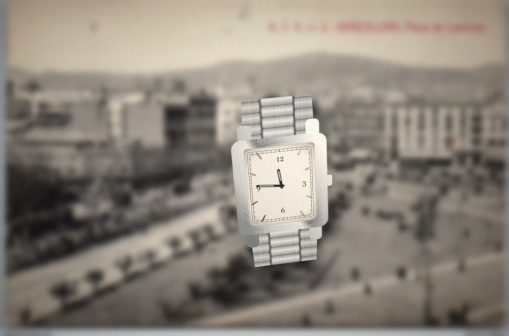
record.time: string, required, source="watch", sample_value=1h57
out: 11h46
